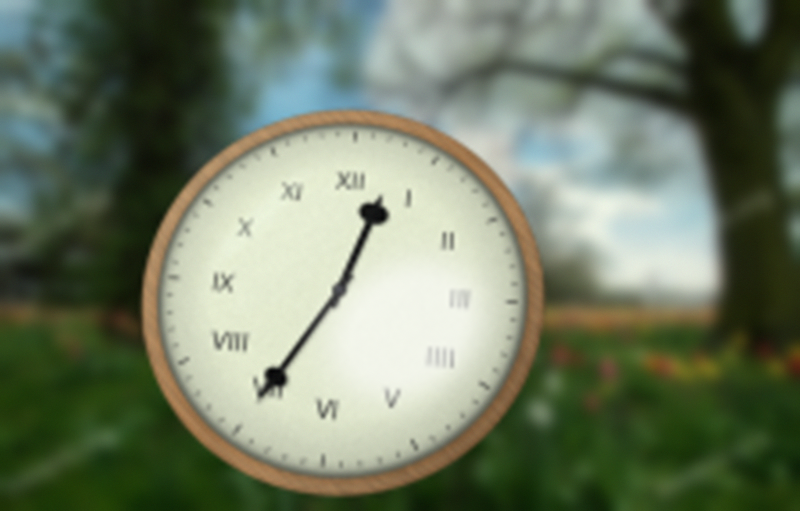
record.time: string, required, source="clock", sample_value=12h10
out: 12h35
